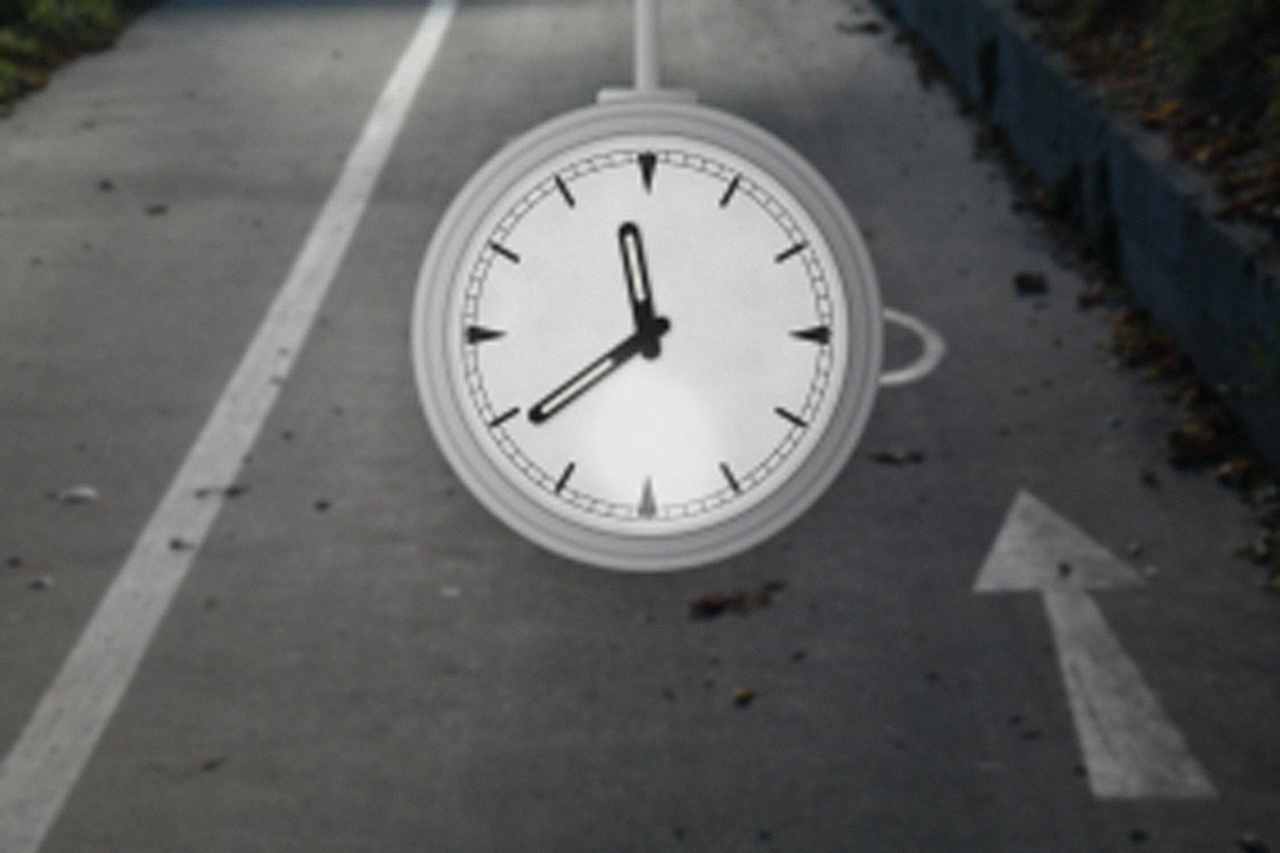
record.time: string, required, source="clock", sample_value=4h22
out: 11h39
